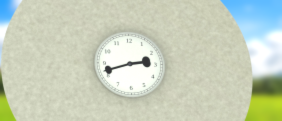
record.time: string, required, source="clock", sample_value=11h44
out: 2h42
